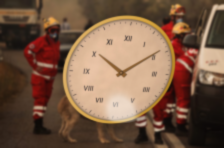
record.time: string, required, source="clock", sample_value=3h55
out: 10h09
